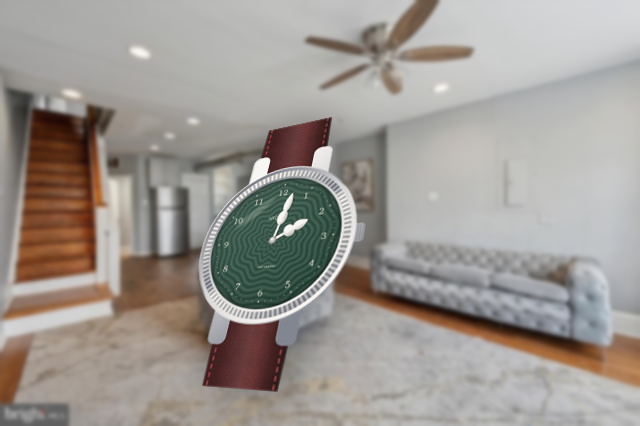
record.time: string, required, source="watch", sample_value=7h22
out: 2h02
